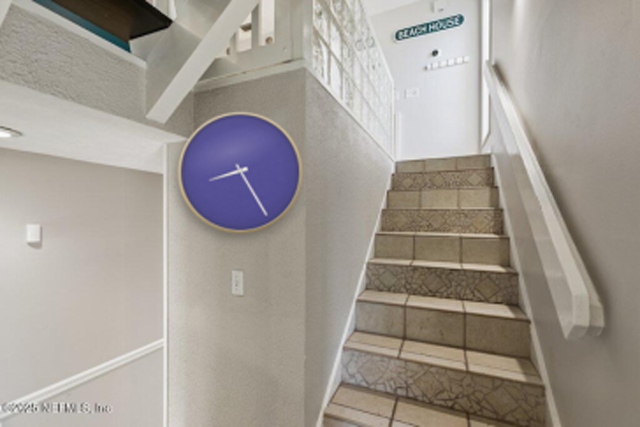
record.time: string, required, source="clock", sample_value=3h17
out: 8h25
